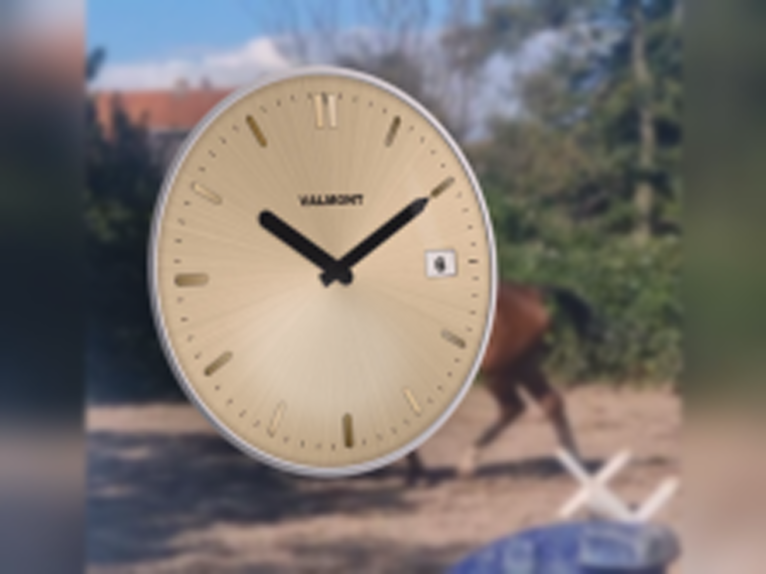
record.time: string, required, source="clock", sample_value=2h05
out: 10h10
